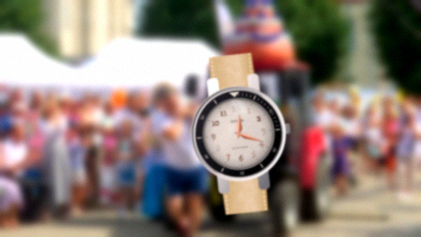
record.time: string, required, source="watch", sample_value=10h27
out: 12h19
